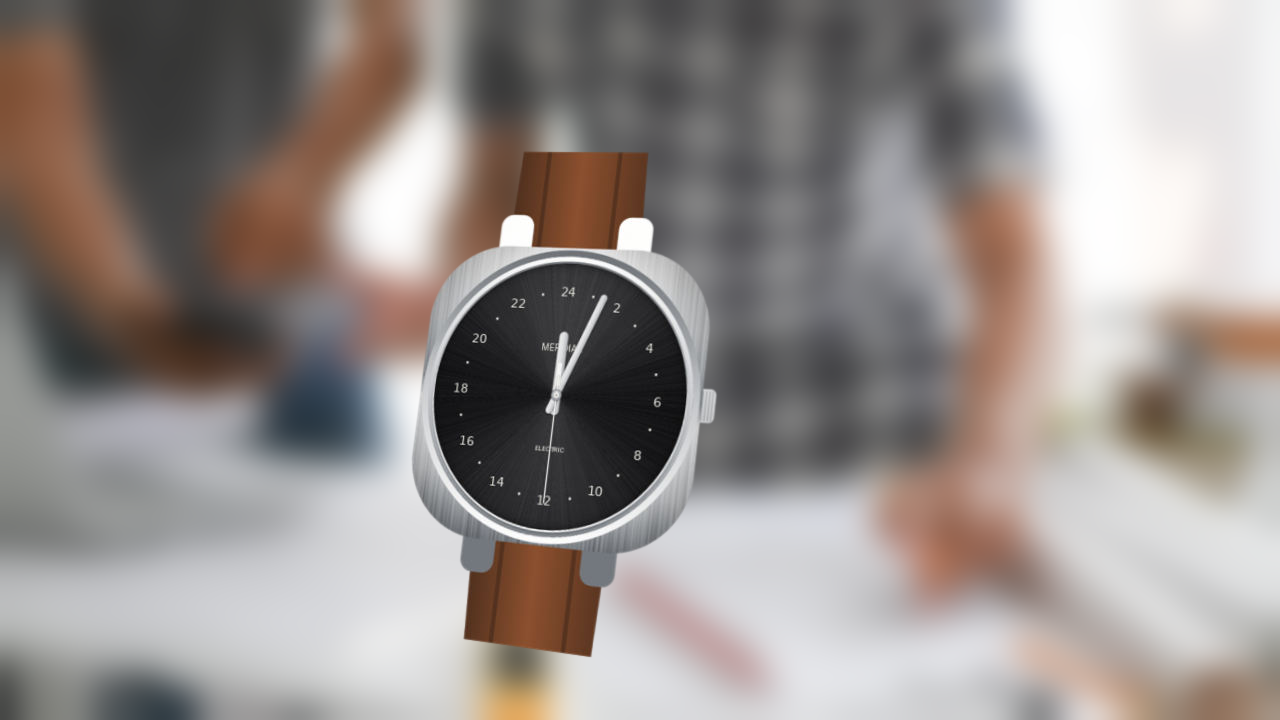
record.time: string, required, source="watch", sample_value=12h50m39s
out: 0h03m30s
